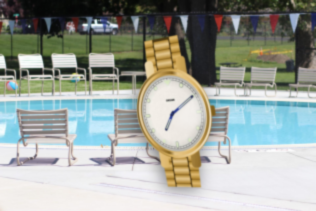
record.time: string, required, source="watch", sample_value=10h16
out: 7h10
